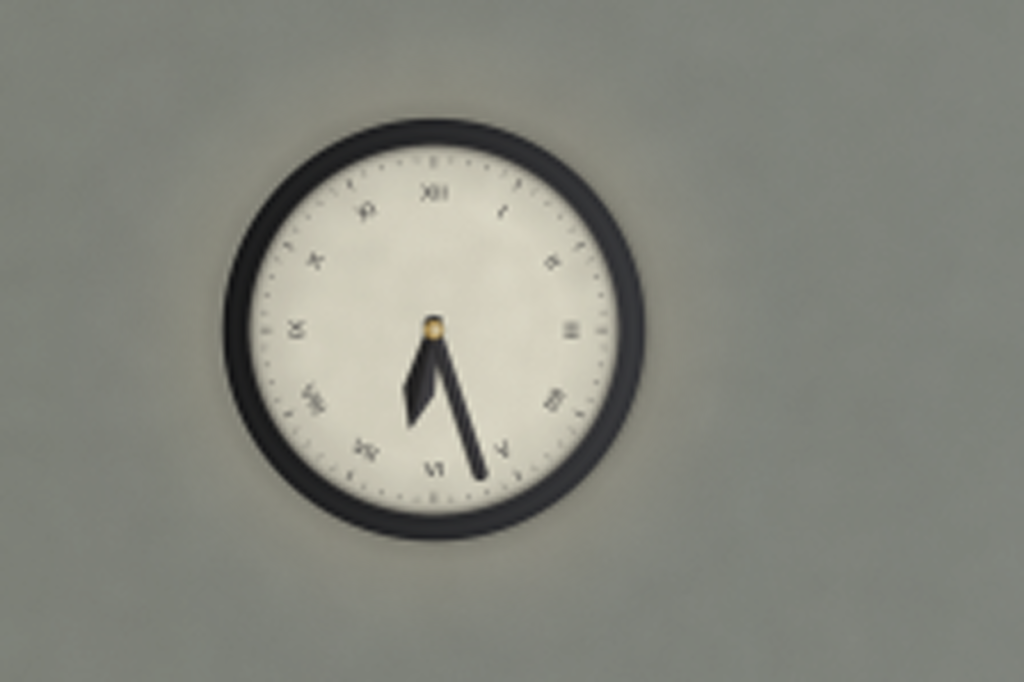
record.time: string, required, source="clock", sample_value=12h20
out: 6h27
